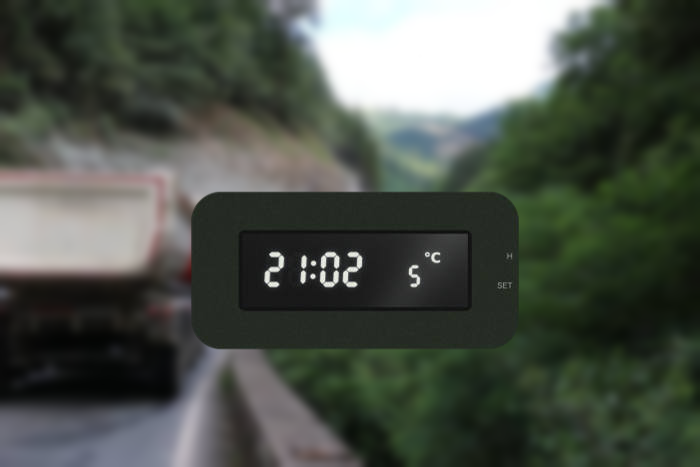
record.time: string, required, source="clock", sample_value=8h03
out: 21h02
